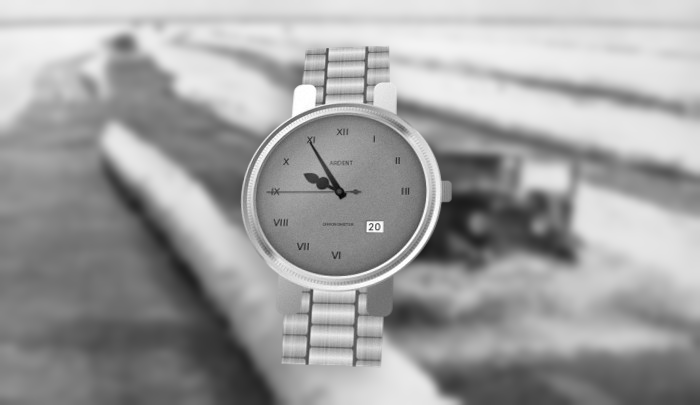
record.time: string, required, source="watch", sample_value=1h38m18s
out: 9h54m45s
